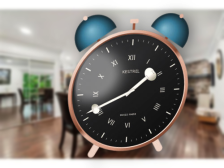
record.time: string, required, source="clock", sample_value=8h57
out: 1h41
